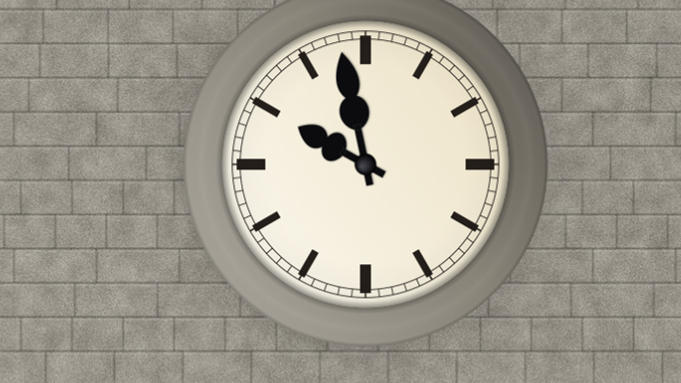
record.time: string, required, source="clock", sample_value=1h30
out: 9h58
